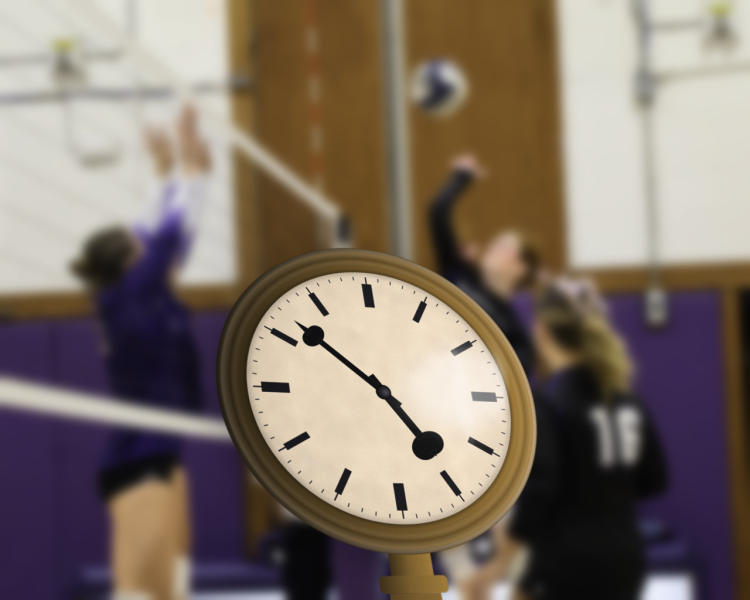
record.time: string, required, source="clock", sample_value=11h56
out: 4h52
